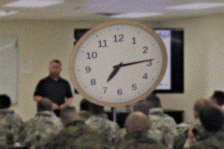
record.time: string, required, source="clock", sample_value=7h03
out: 7h14
